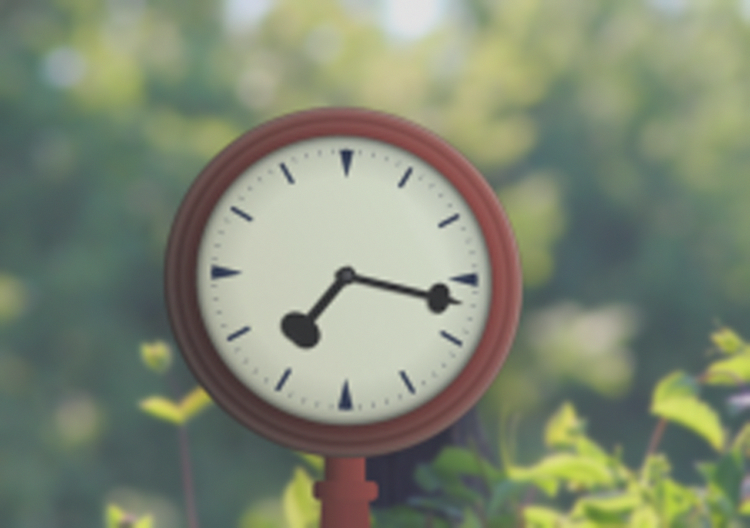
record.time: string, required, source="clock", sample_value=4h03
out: 7h17
